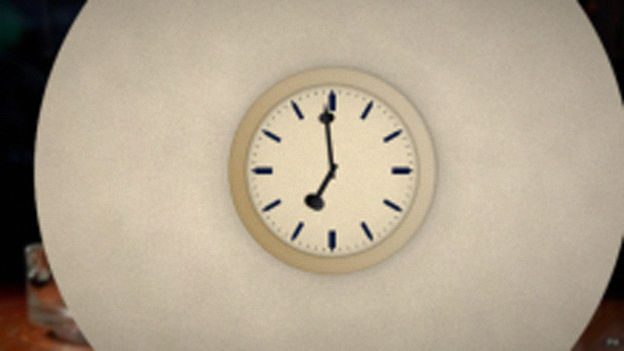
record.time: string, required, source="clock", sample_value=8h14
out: 6h59
